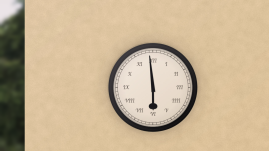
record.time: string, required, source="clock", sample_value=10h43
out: 5h59
